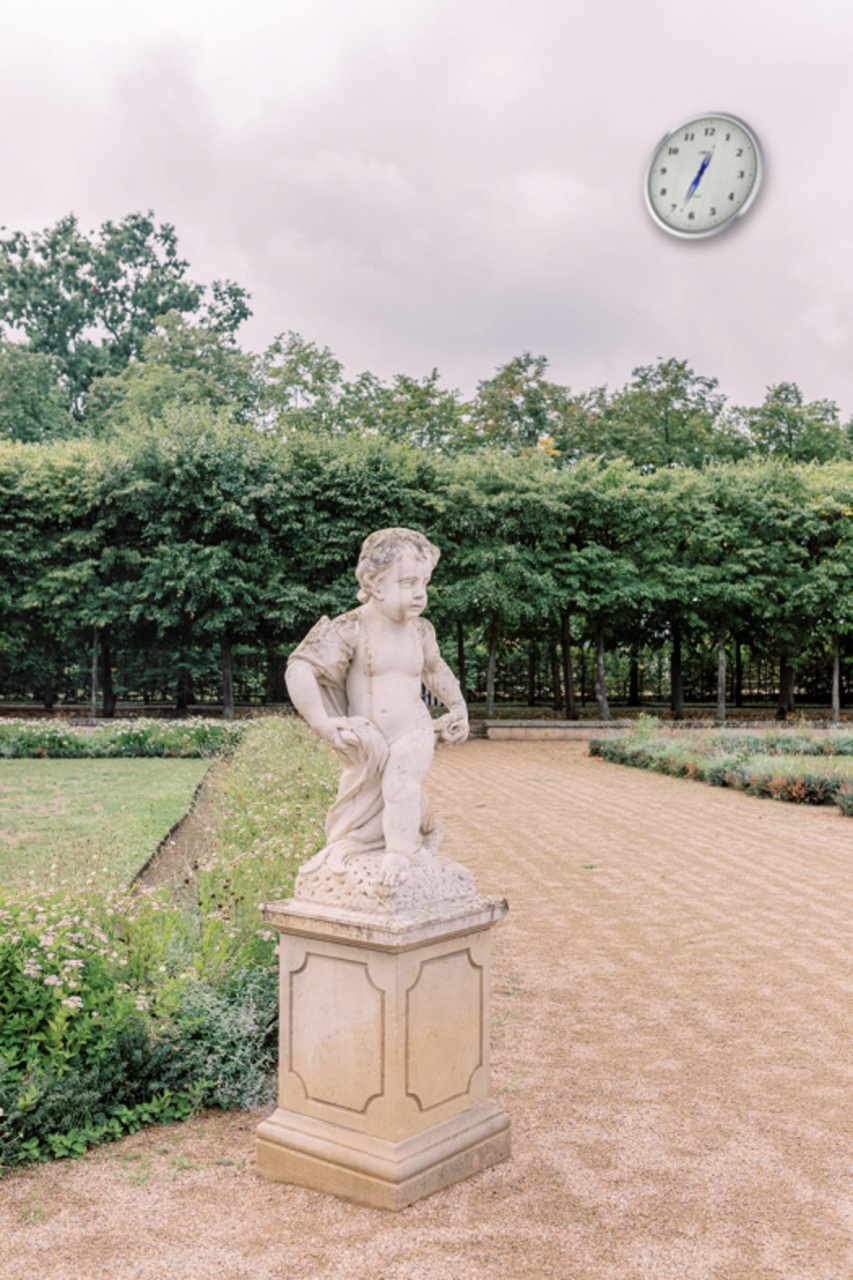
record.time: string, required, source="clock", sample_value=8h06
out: 12h33
